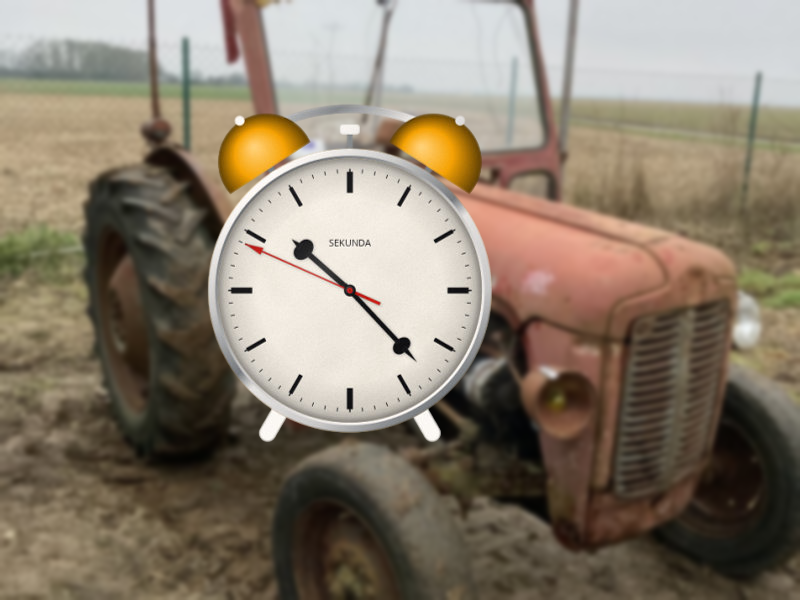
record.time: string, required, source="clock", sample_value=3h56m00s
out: 10h22m49s
